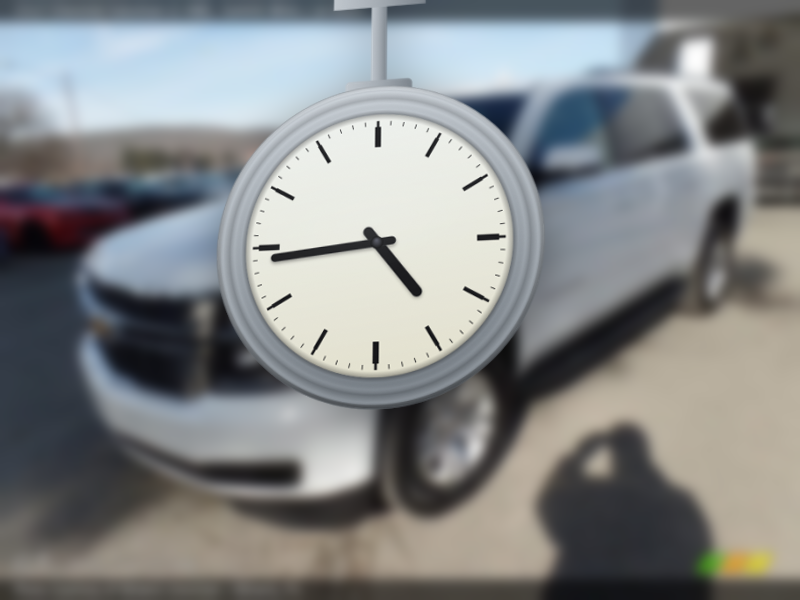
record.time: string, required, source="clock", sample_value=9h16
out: 4h44
